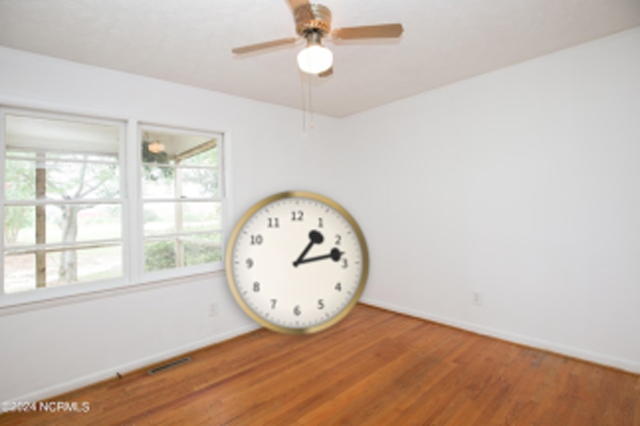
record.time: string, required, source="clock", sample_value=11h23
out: 1h13
